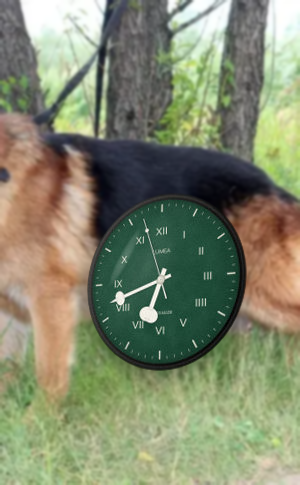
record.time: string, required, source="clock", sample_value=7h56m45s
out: 6h41m57s
